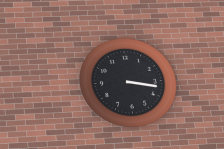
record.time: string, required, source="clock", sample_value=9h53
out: 3h17
